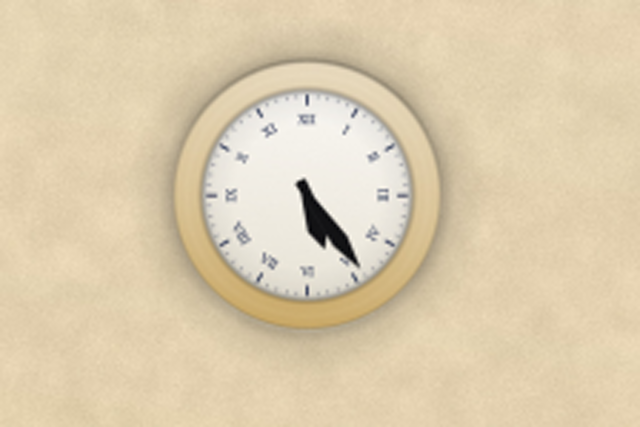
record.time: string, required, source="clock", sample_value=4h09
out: 5h24
